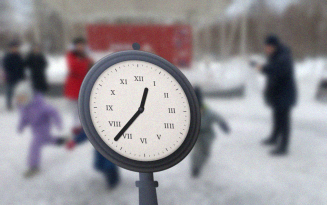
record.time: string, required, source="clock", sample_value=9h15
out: 12h37
